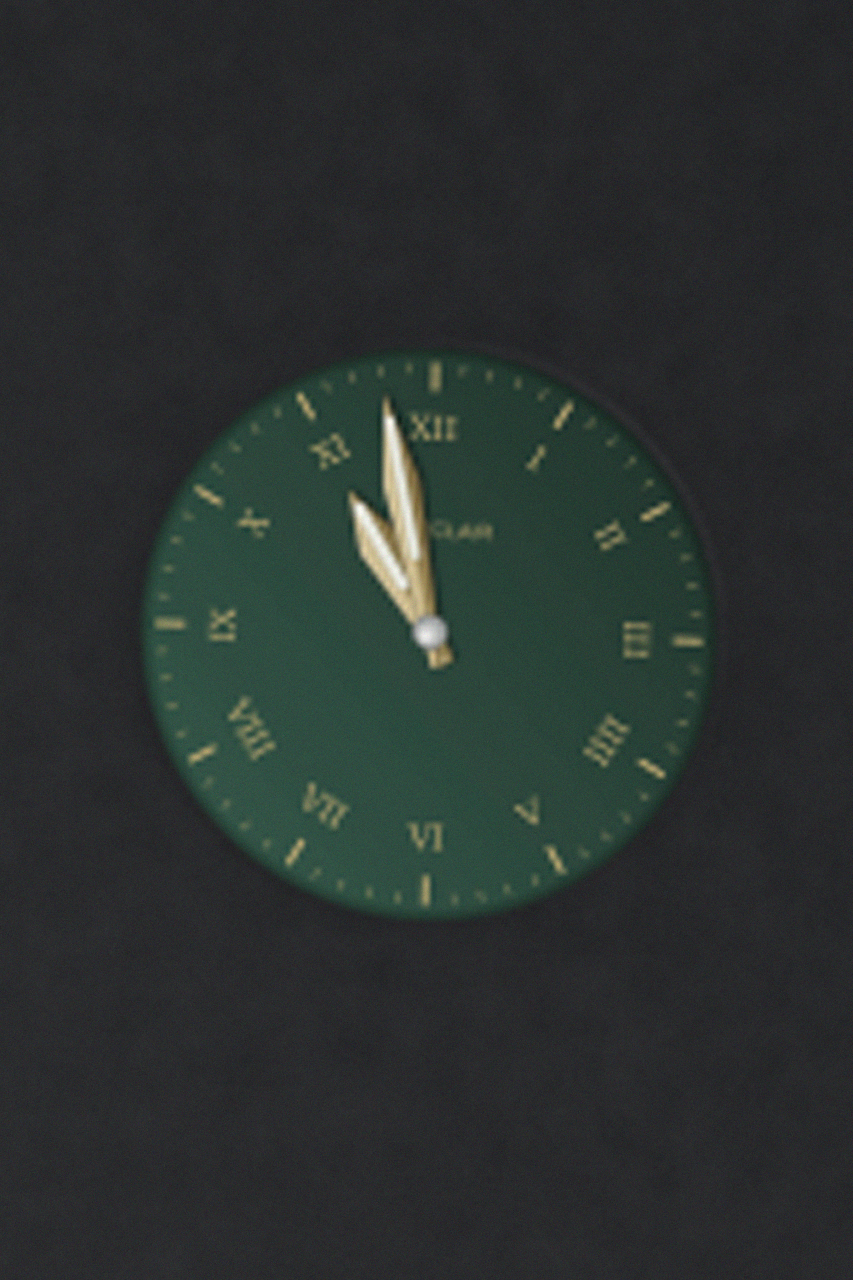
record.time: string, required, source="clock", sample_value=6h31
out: 10h58
